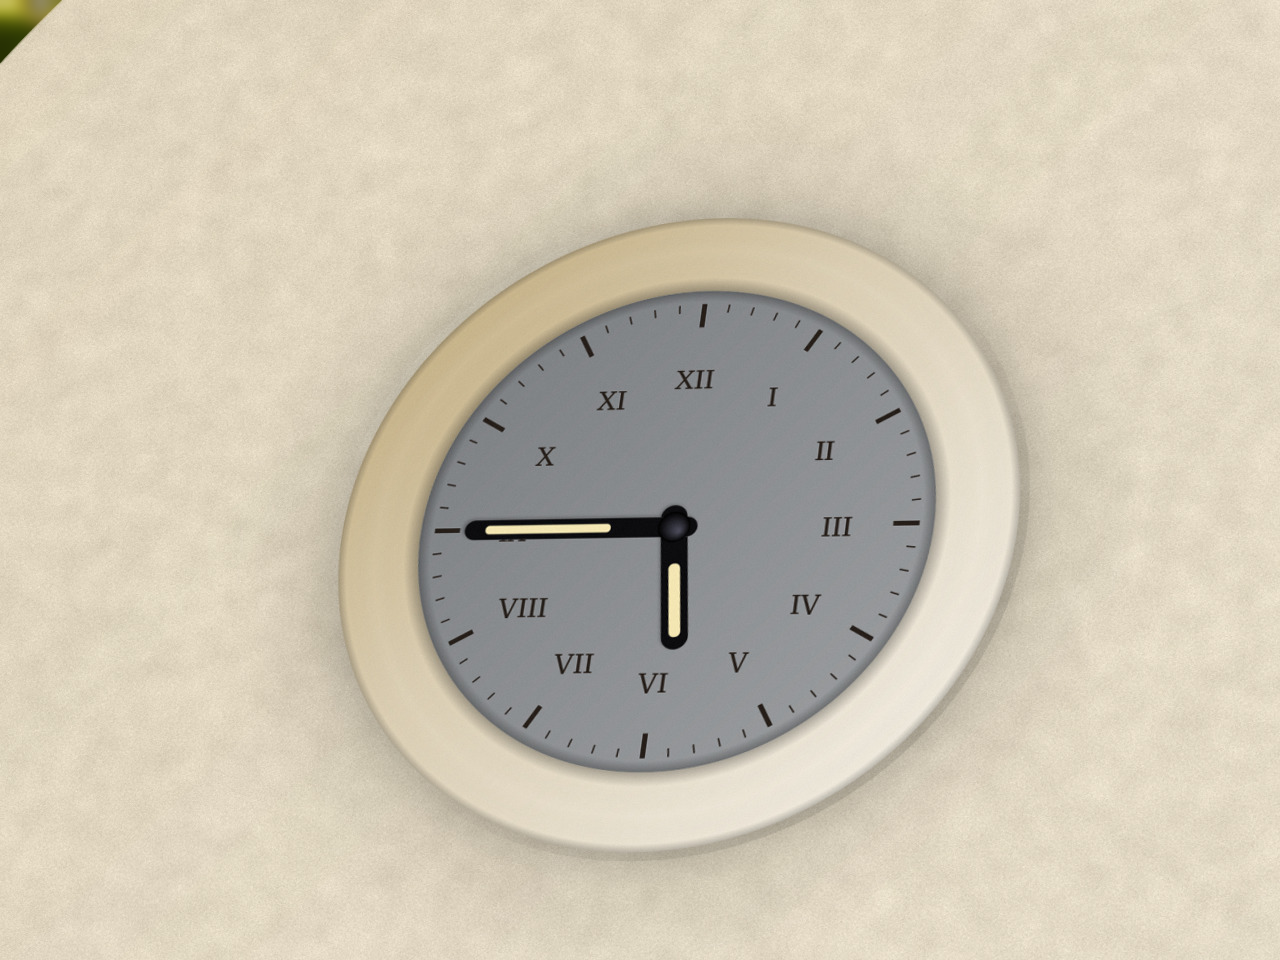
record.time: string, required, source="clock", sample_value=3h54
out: 5h45
